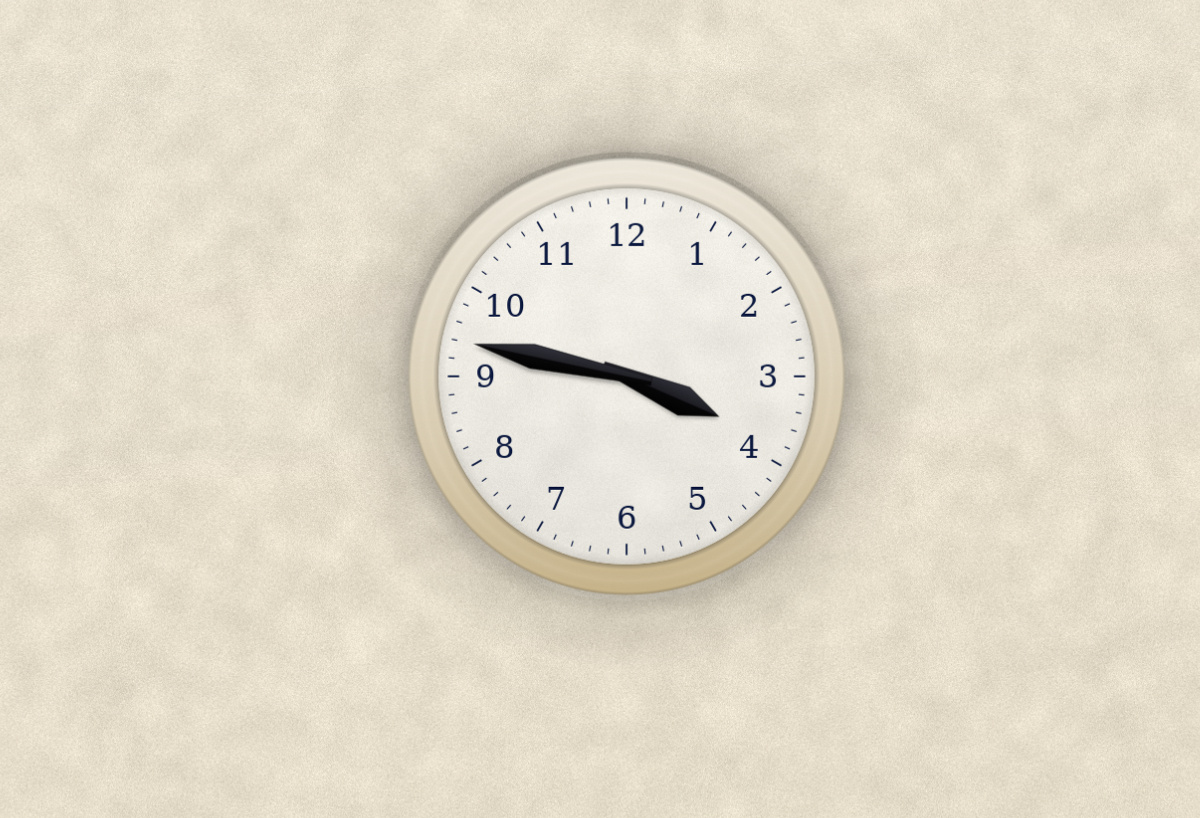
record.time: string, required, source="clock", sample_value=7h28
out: 3h47
